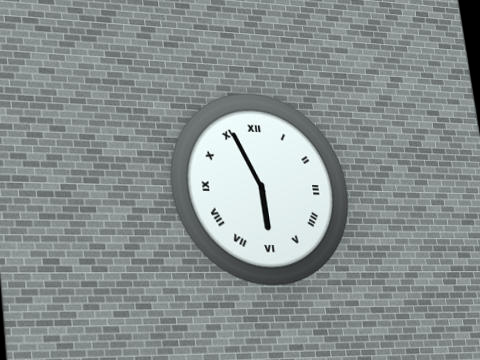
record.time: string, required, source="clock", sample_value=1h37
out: 5h56
